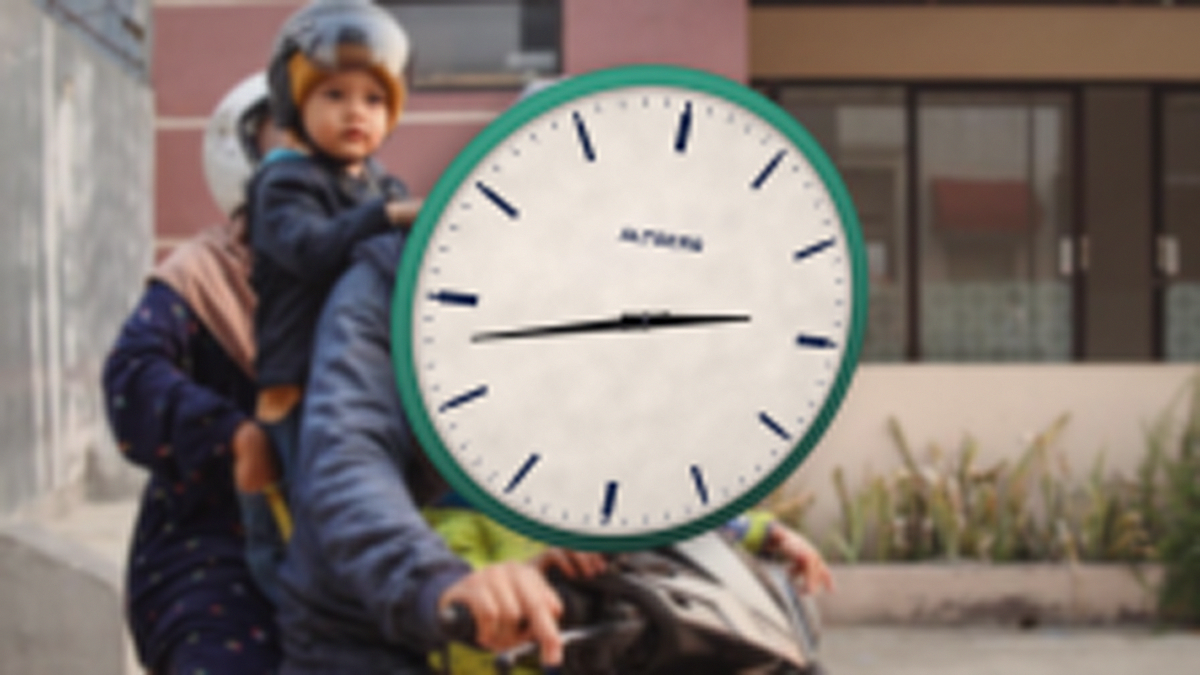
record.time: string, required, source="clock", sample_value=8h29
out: 2h43
